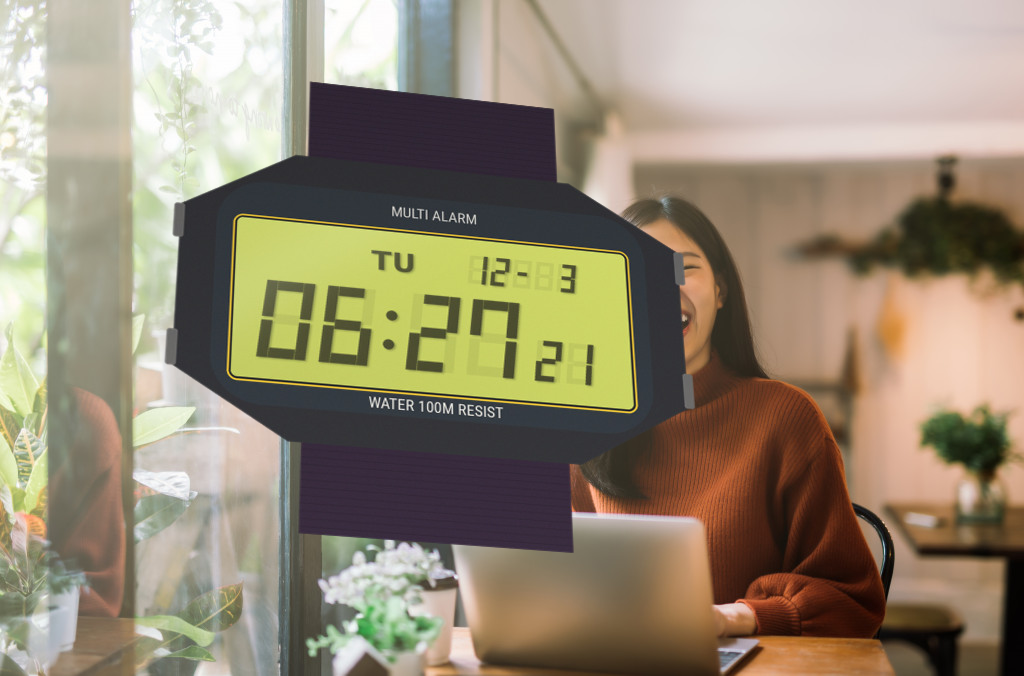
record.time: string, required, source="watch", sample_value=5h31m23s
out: 6h27m21s
